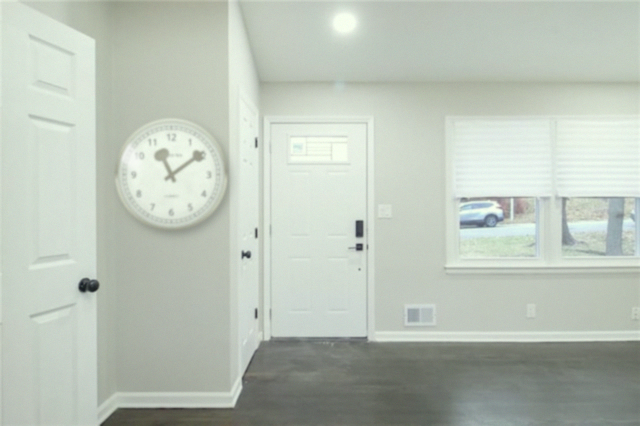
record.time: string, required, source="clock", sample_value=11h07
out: 11h09
